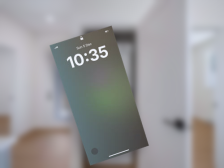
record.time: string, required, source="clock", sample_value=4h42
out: 10h35
